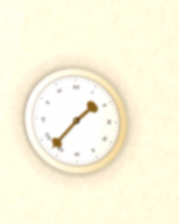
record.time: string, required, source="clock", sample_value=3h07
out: 1h37
